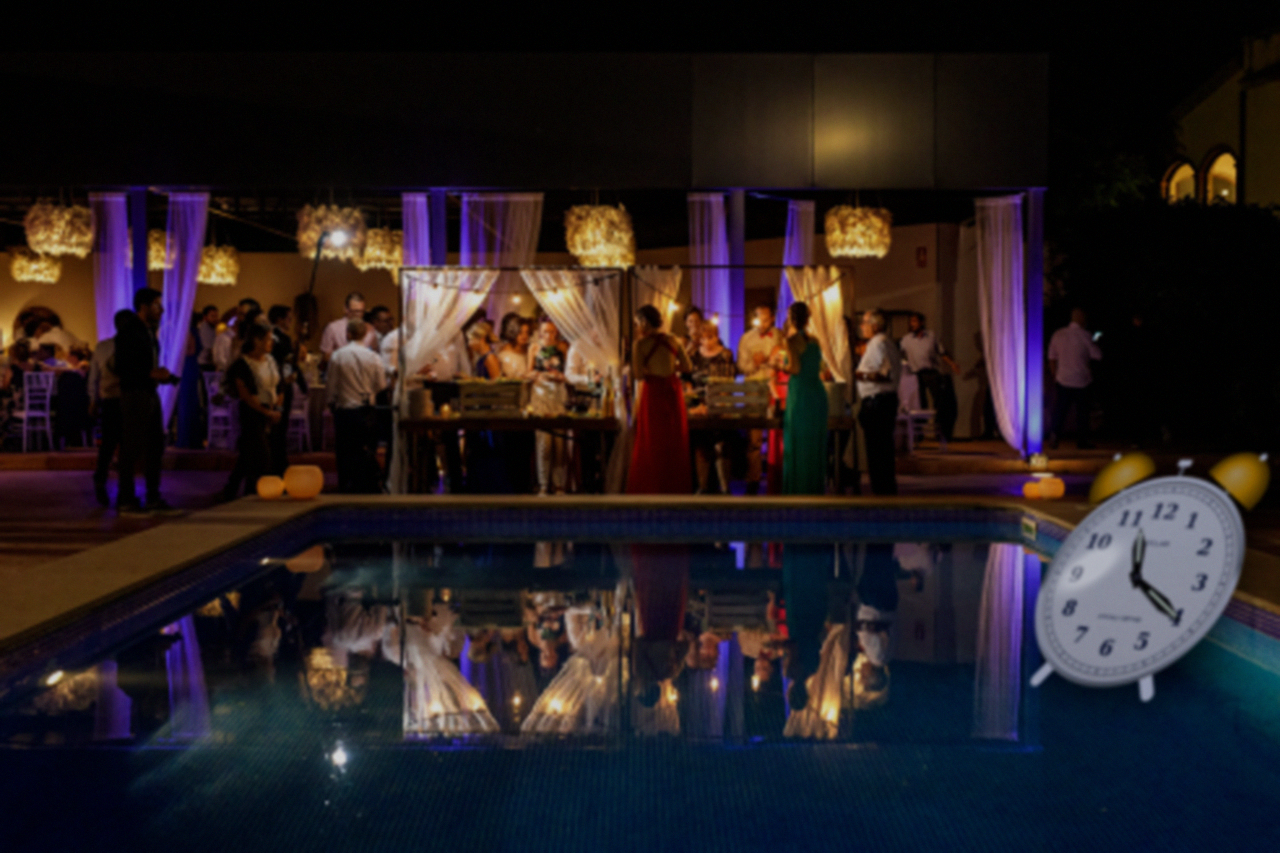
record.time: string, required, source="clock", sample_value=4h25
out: 11h20
